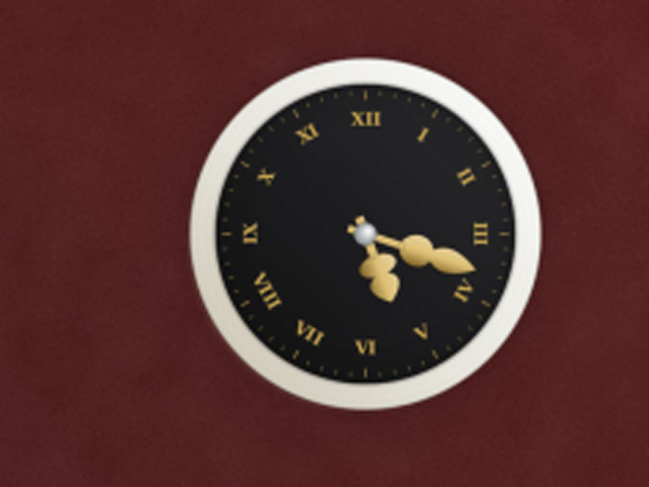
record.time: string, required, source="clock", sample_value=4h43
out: 5h18
